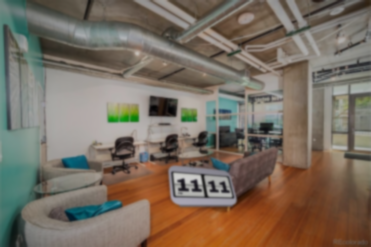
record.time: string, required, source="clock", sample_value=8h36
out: 11h11
